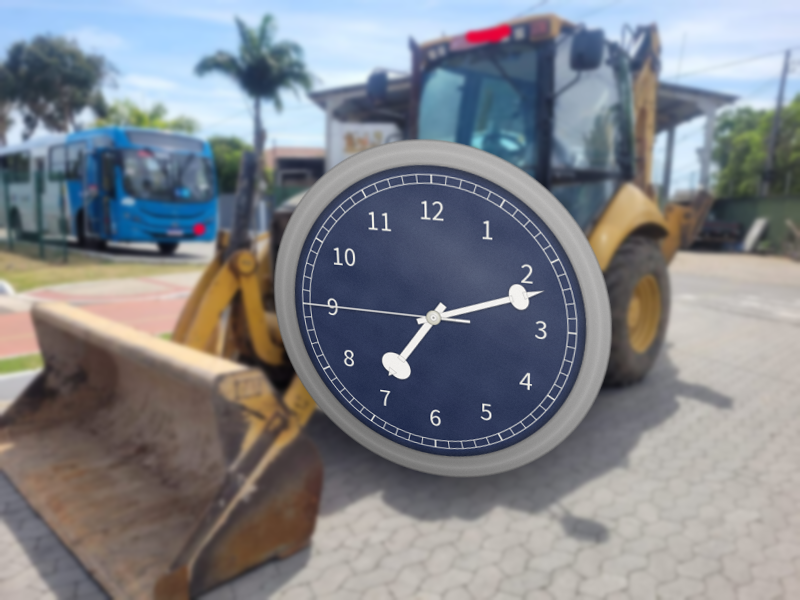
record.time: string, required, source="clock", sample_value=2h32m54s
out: 7h11m45s
